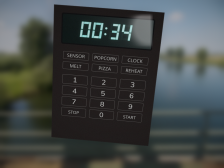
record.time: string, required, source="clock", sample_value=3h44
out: 0h34
